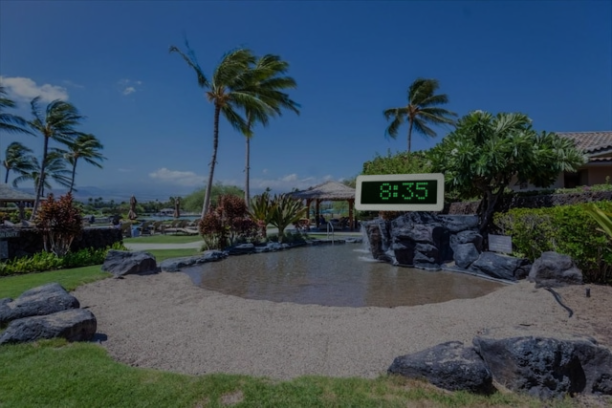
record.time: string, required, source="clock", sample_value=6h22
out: 8h35
